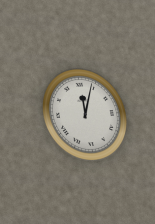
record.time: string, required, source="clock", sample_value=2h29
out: 12h04
